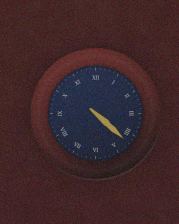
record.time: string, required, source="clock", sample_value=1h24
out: 4h22
